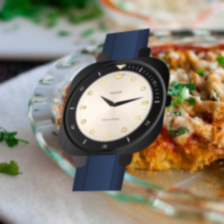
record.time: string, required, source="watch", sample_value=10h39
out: 10h13
